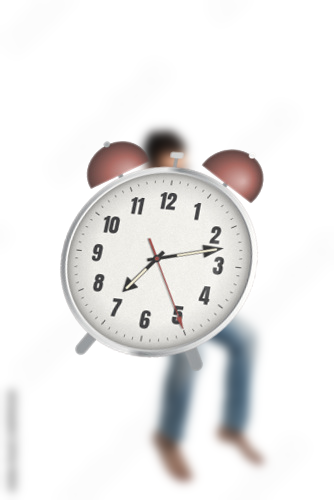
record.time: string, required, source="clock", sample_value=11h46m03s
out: 7h12m25s
